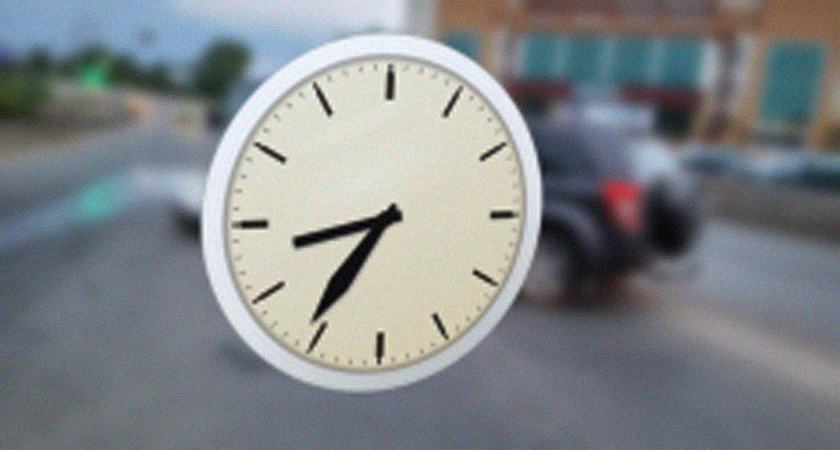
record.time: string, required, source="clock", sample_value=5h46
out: 8h36
